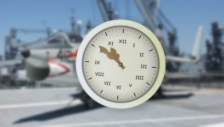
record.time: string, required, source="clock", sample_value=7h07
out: 10h51
